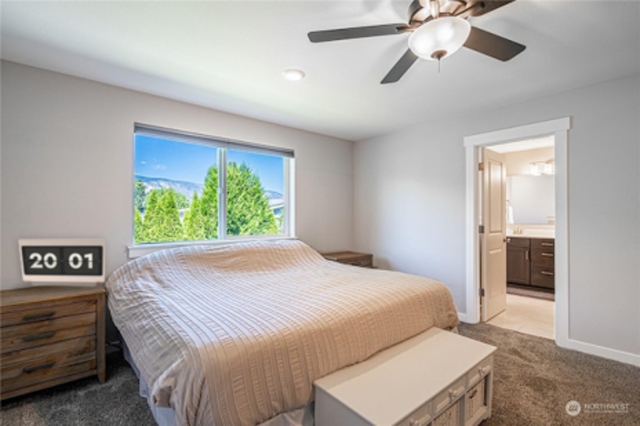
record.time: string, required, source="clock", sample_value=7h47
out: 20h01
